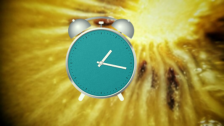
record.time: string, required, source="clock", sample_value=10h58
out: 1h17
